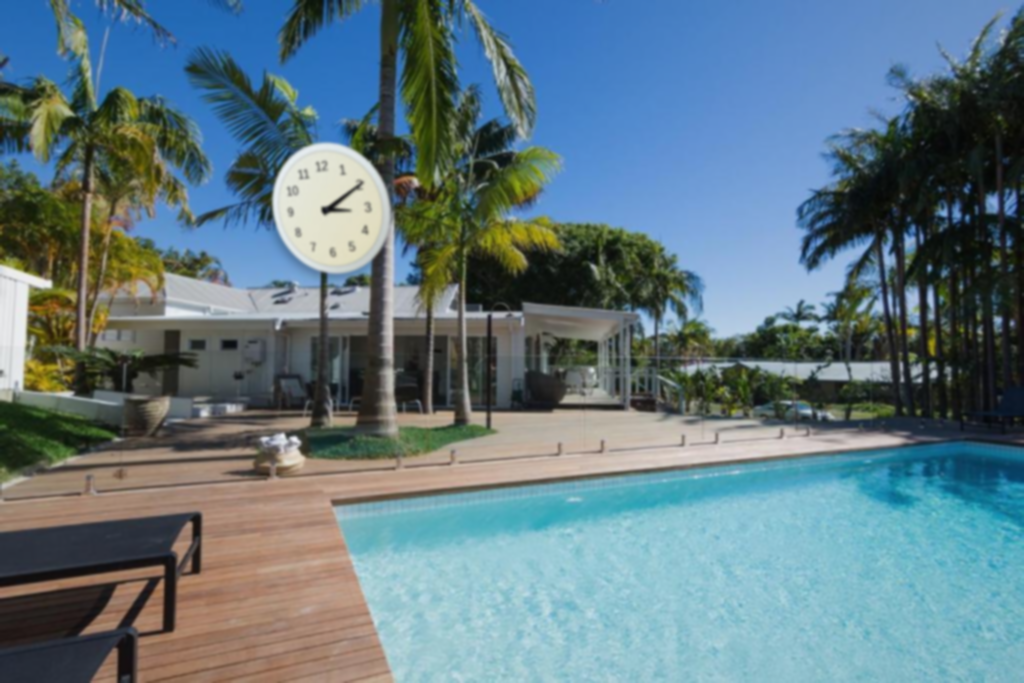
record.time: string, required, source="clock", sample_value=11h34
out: 3h10
